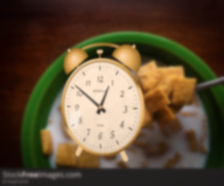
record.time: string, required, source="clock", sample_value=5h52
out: 12h51
